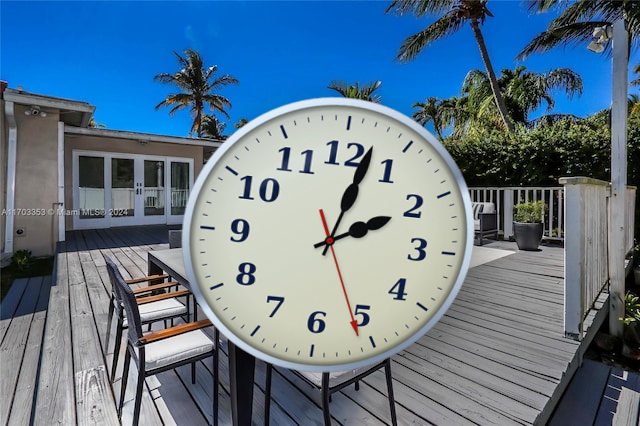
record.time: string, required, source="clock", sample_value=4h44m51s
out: 2h02m26s
